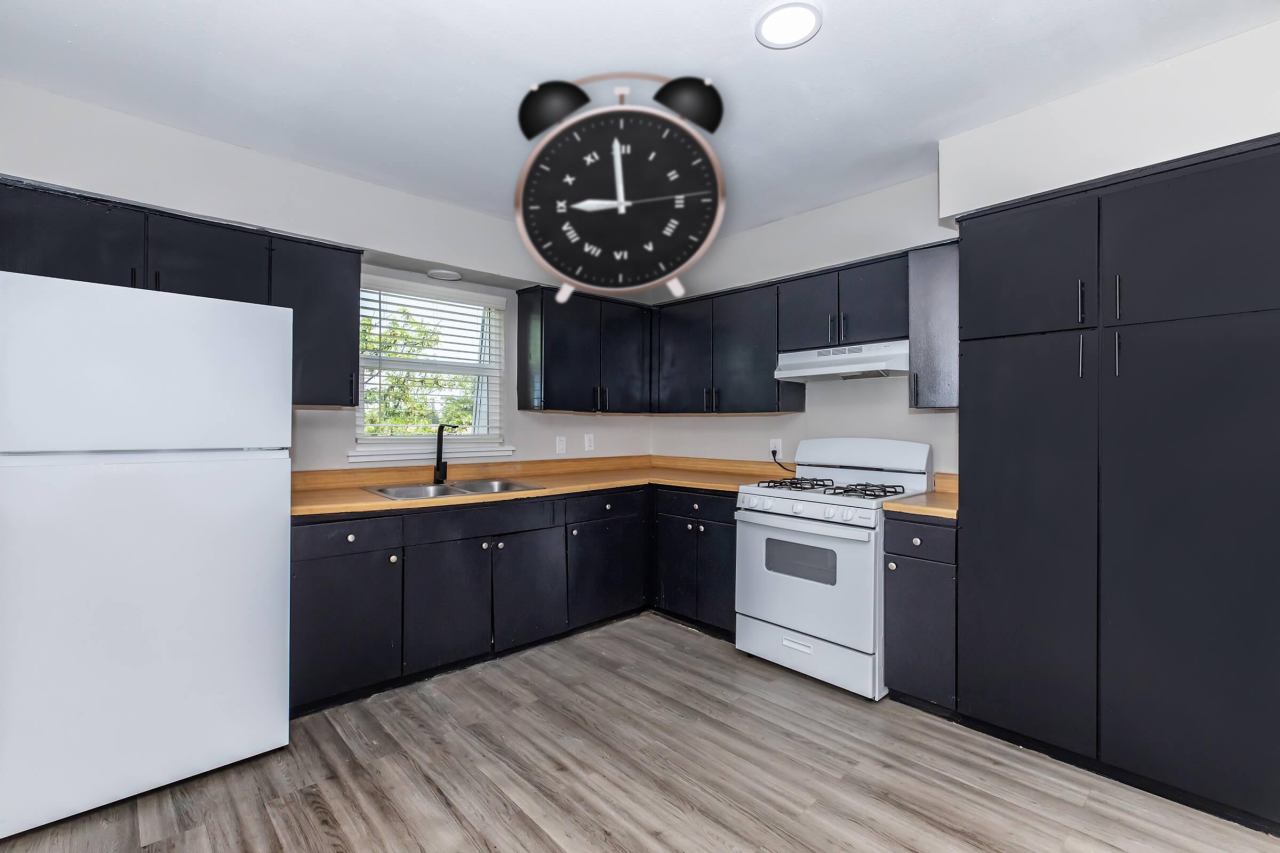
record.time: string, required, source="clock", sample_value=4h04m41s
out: 8h59m14s
